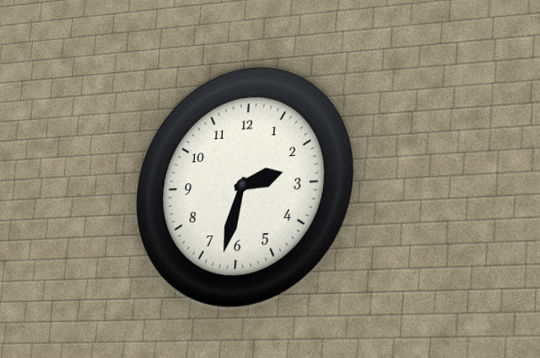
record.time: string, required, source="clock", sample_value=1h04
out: 2h32
